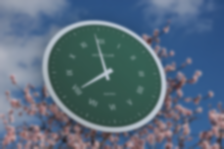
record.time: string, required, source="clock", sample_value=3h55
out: 7h59
